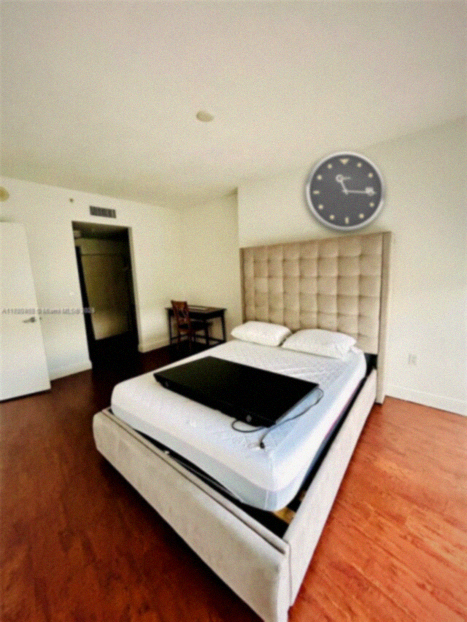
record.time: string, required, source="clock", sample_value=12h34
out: 11h16
